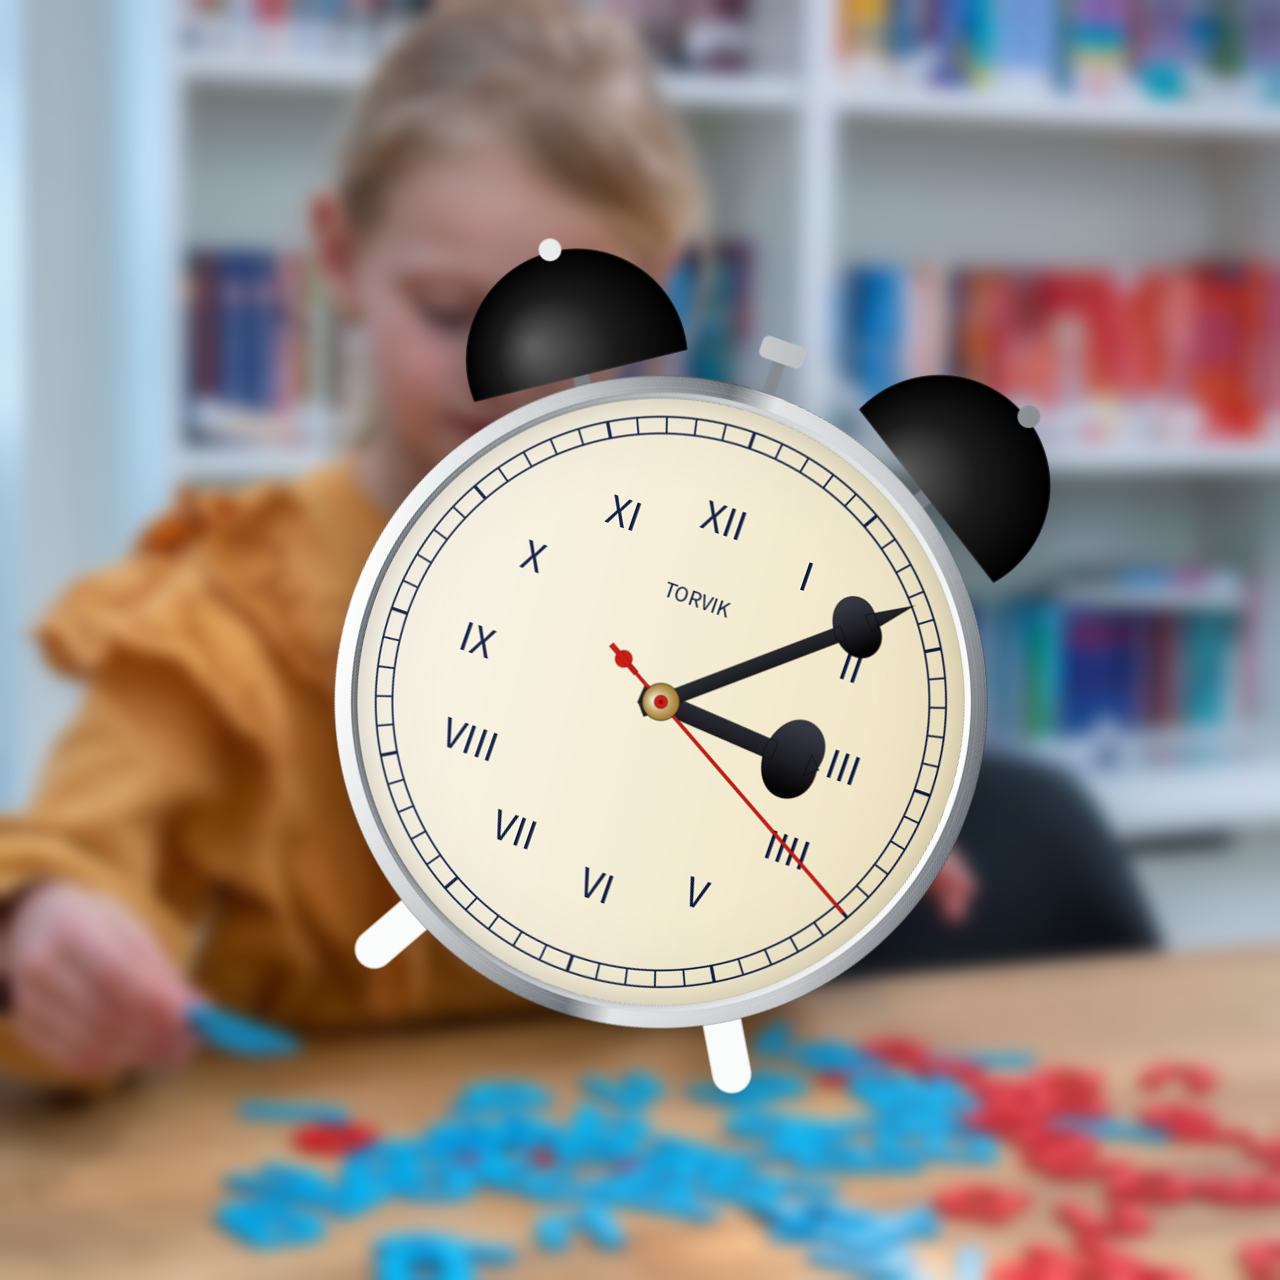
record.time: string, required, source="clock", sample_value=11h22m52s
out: 3h08m20s
